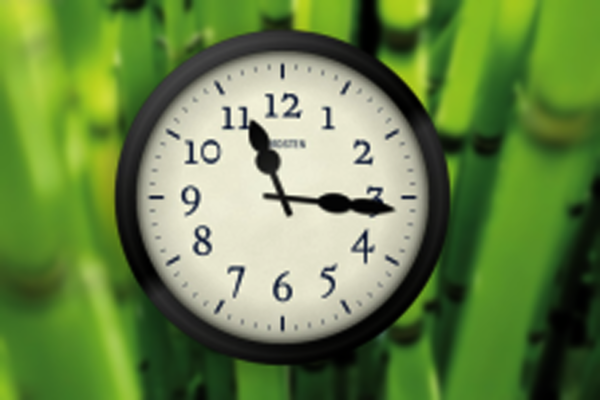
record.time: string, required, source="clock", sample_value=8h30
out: 11h16
